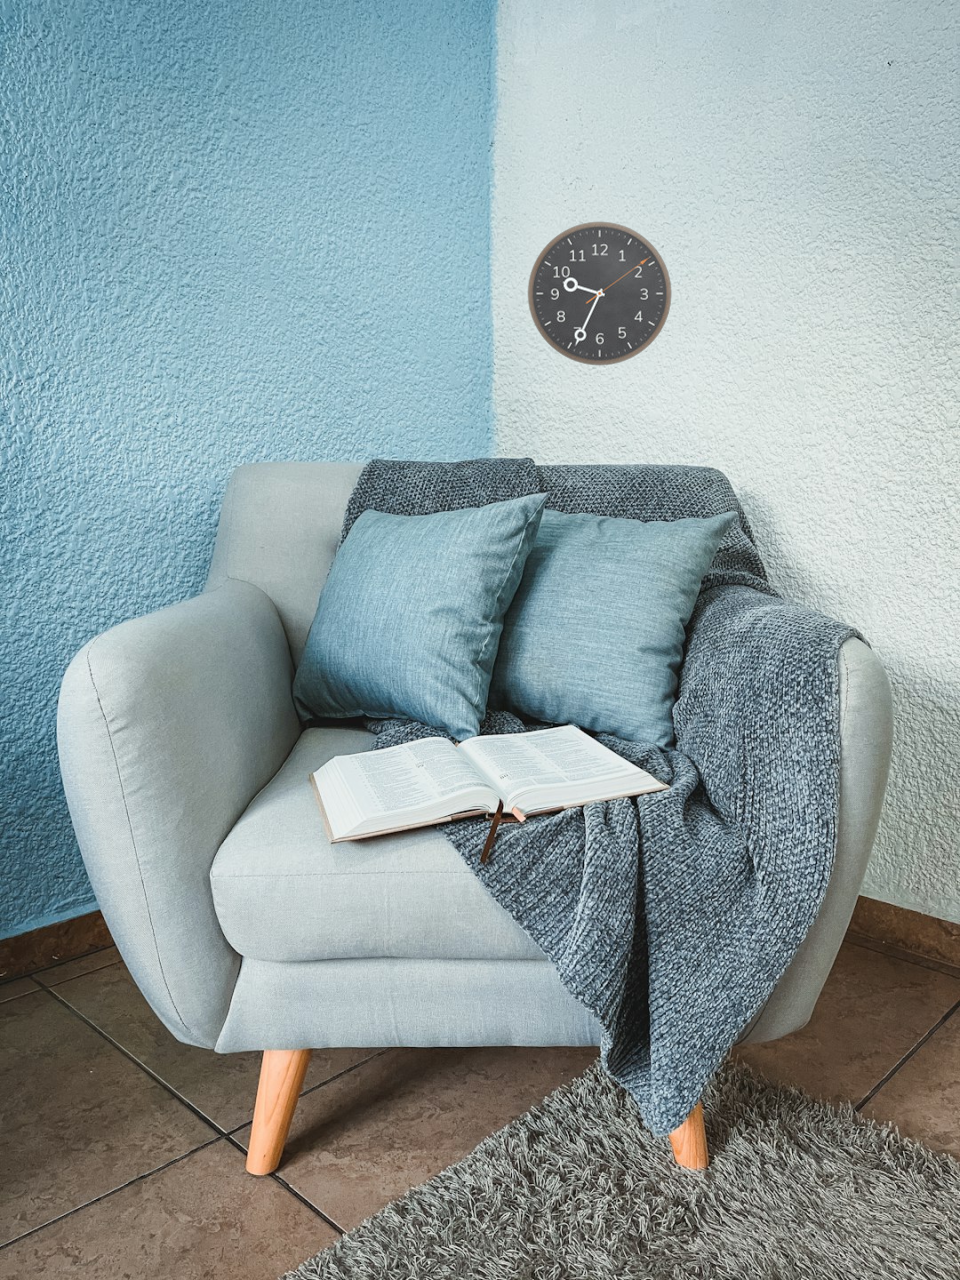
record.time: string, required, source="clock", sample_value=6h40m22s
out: 9h34m09s
